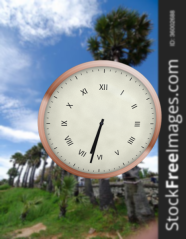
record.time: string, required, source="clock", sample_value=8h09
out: 6h32
